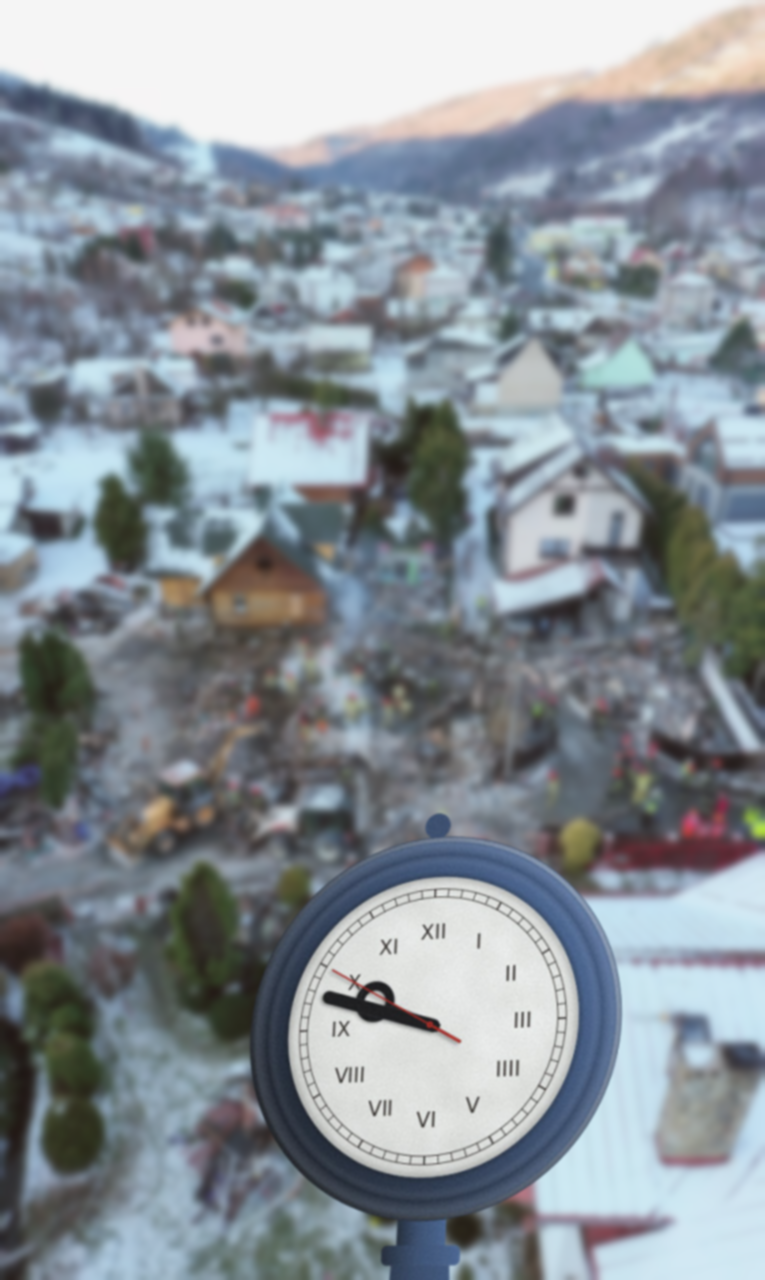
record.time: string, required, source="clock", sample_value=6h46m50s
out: 9h47m50s
